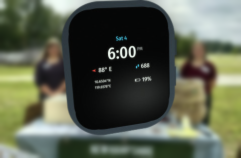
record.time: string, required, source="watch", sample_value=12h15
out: 6h00
